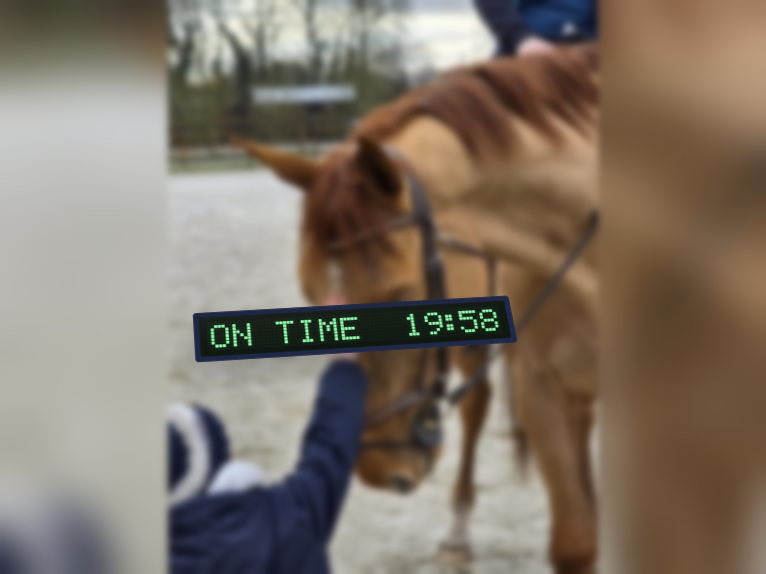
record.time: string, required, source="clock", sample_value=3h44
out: 19h58
